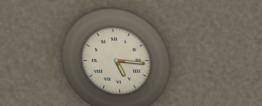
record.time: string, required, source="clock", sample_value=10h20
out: 5h16
